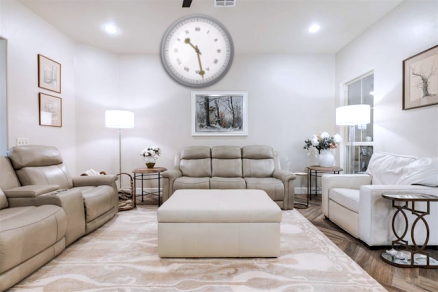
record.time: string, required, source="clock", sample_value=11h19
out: 10h28
